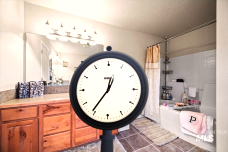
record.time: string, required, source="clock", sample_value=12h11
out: 12h36
